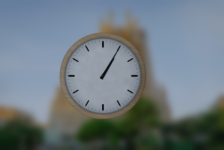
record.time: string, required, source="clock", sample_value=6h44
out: 1h05
